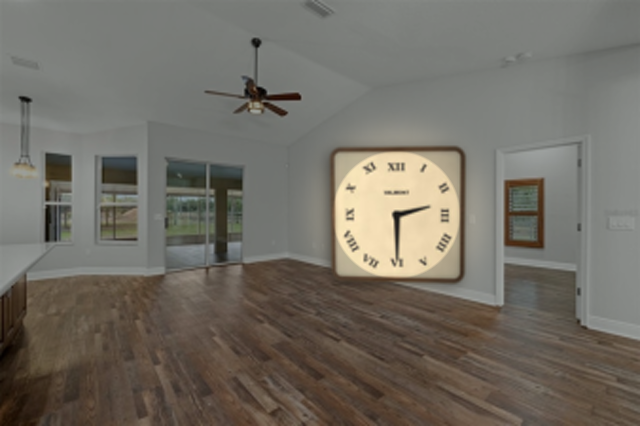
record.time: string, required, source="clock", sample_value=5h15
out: 2h30
